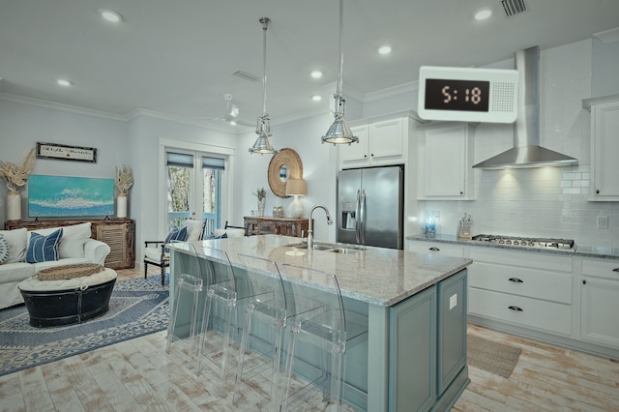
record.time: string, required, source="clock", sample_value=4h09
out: 5h18
